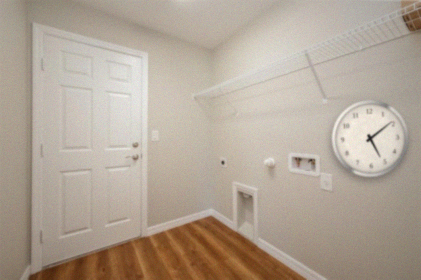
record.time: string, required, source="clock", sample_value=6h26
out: 5h09
